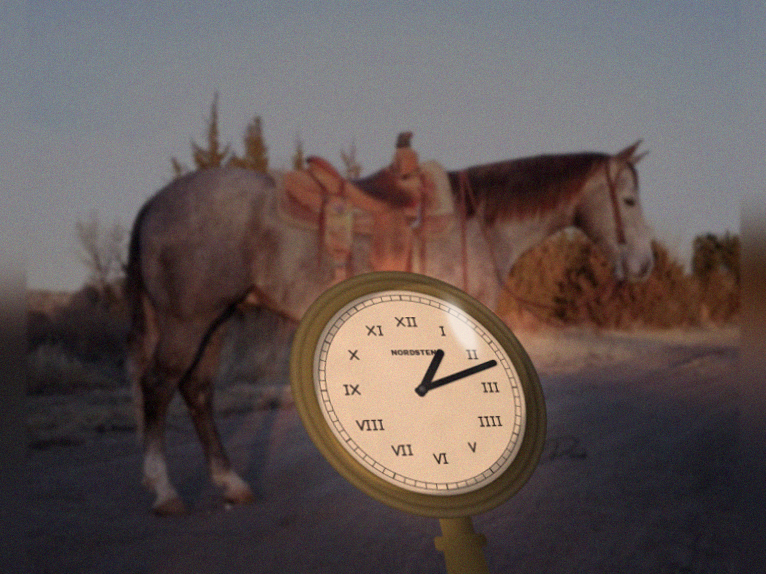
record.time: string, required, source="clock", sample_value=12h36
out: 1h12
